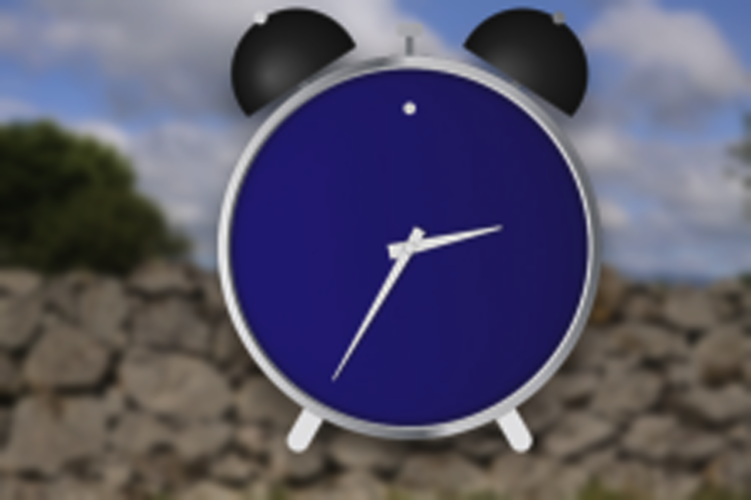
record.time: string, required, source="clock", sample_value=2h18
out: 2h35
